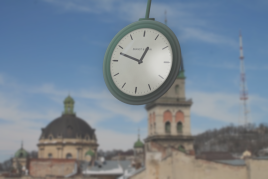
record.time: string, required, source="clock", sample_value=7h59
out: 12h48
